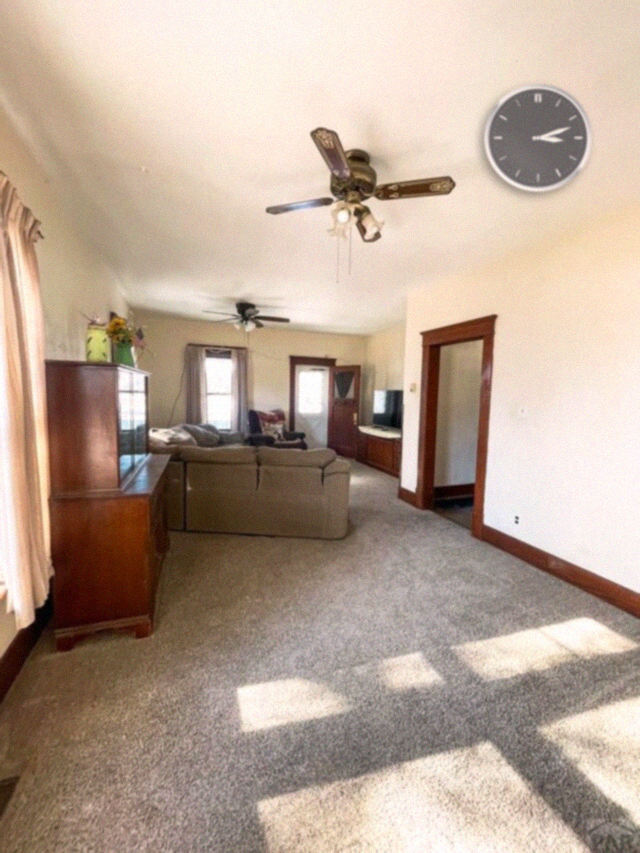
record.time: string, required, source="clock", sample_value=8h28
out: 3h12
